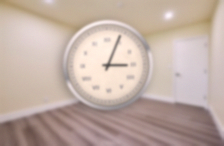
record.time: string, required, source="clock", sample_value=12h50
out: 3h04
